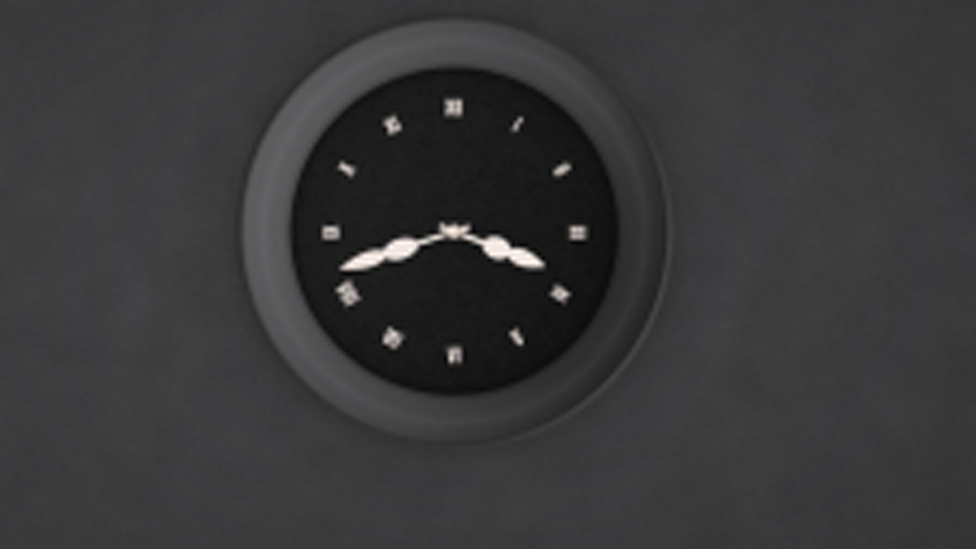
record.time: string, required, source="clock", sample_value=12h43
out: 3h42
